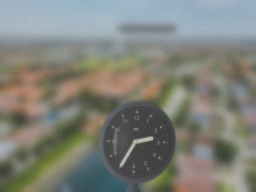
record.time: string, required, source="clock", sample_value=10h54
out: 2h35
